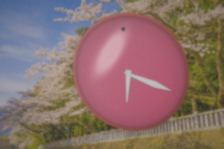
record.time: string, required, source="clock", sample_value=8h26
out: 6h19
